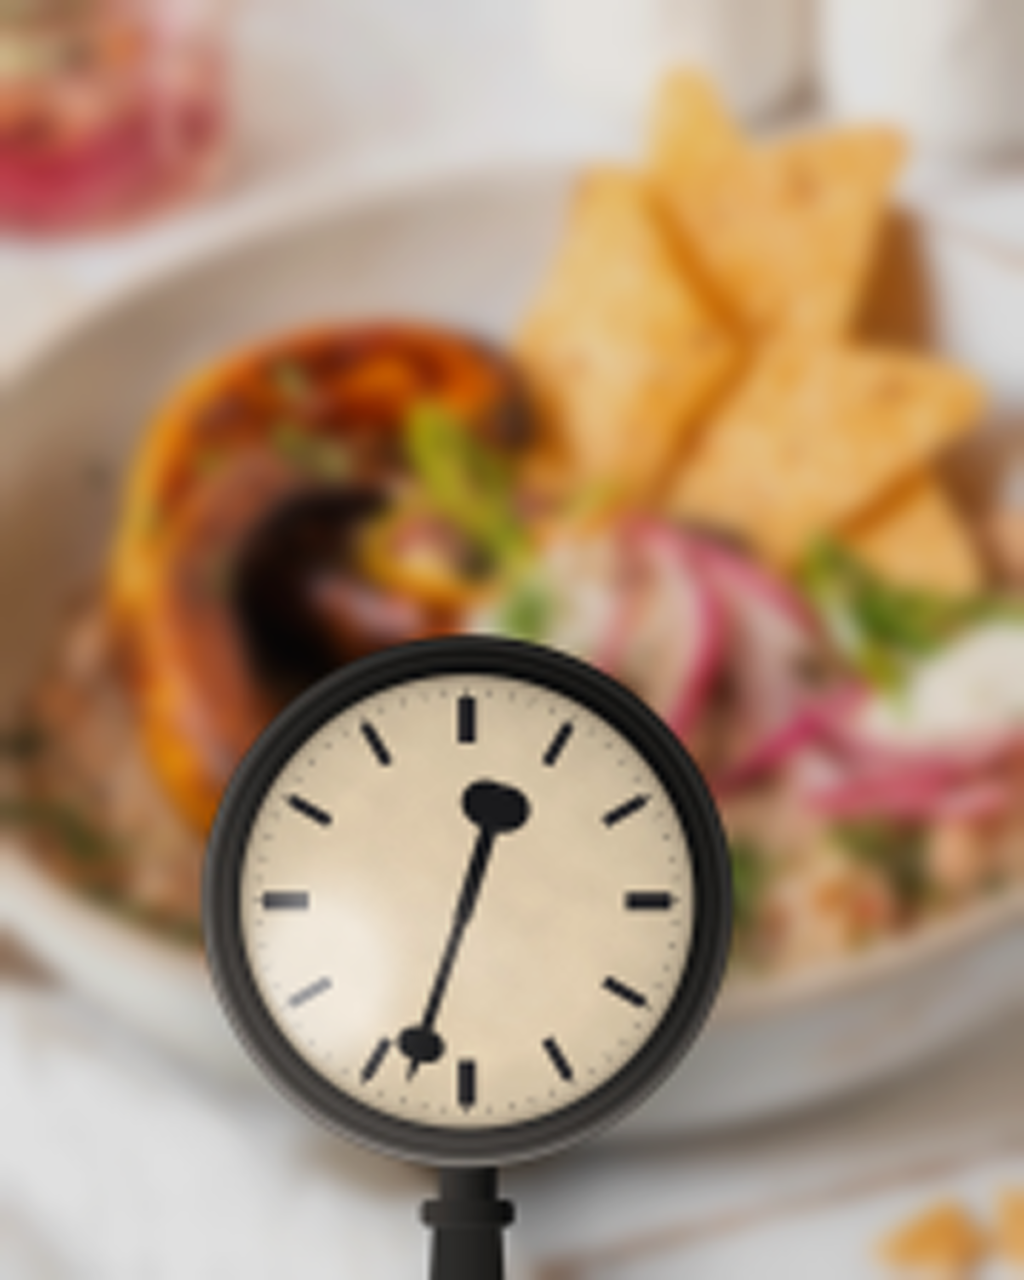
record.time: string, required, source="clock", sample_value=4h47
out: 12h33
